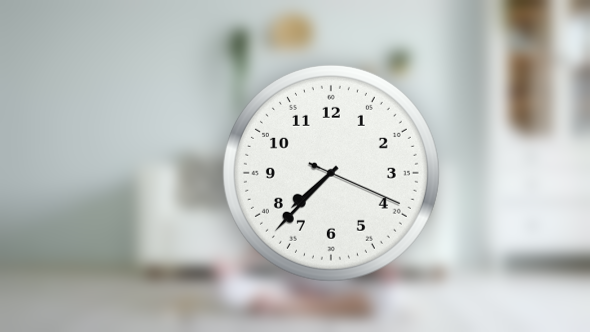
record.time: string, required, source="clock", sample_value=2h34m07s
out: 7h37m19s
